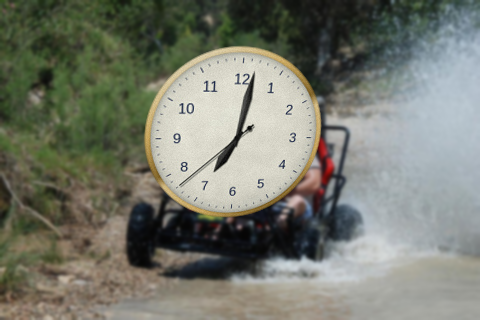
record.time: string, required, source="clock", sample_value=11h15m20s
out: 7h01m38s
